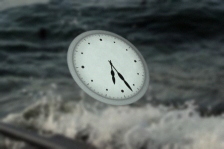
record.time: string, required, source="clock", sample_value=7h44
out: 6h27
